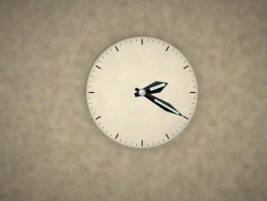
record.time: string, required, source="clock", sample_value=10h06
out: 2h20
